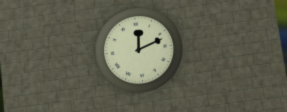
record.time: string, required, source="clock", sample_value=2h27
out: 12h12
